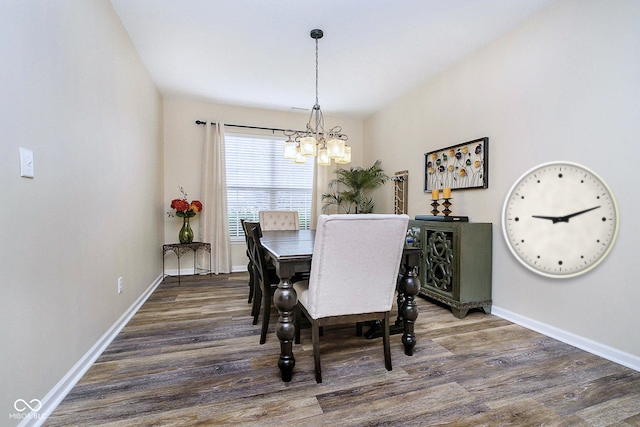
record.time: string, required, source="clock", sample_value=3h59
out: 9h12
